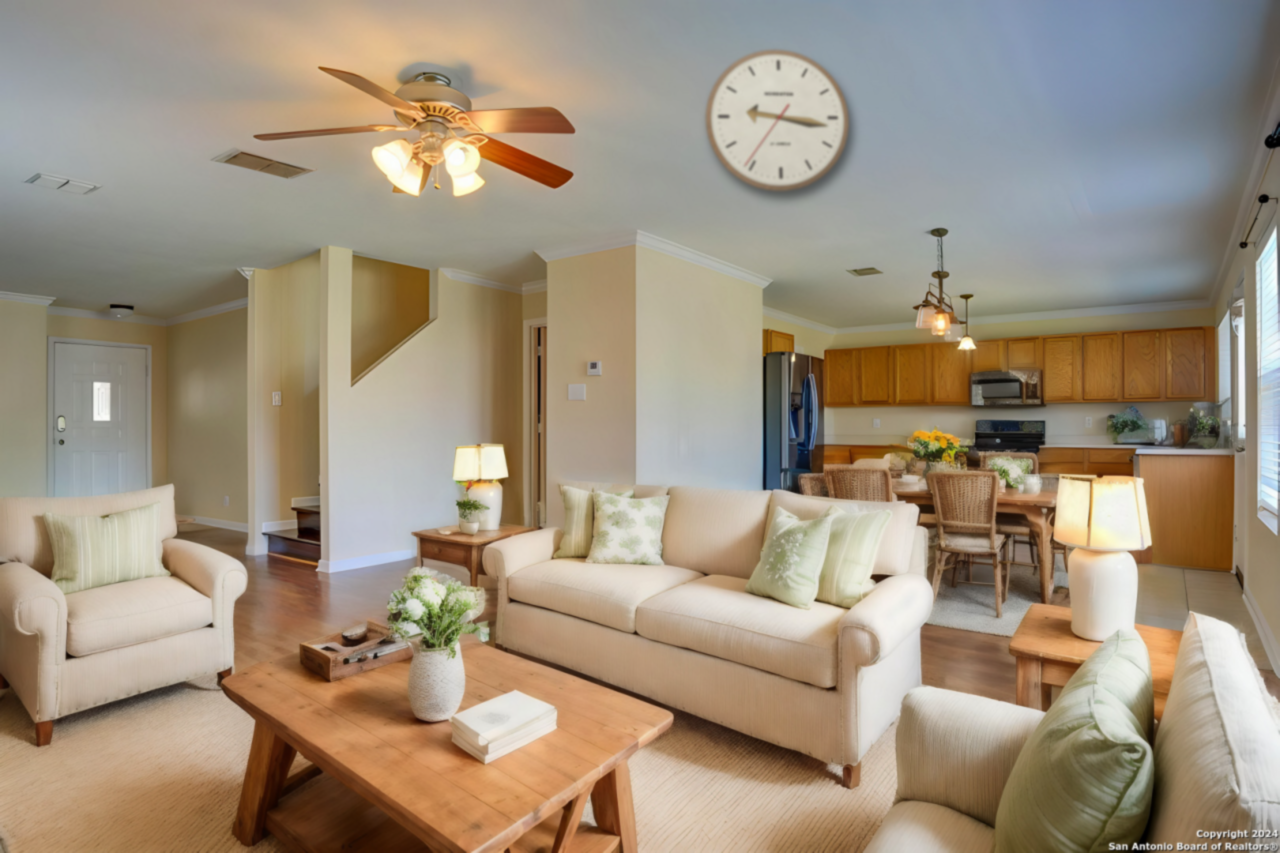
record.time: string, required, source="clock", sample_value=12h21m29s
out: 9h16m36s
